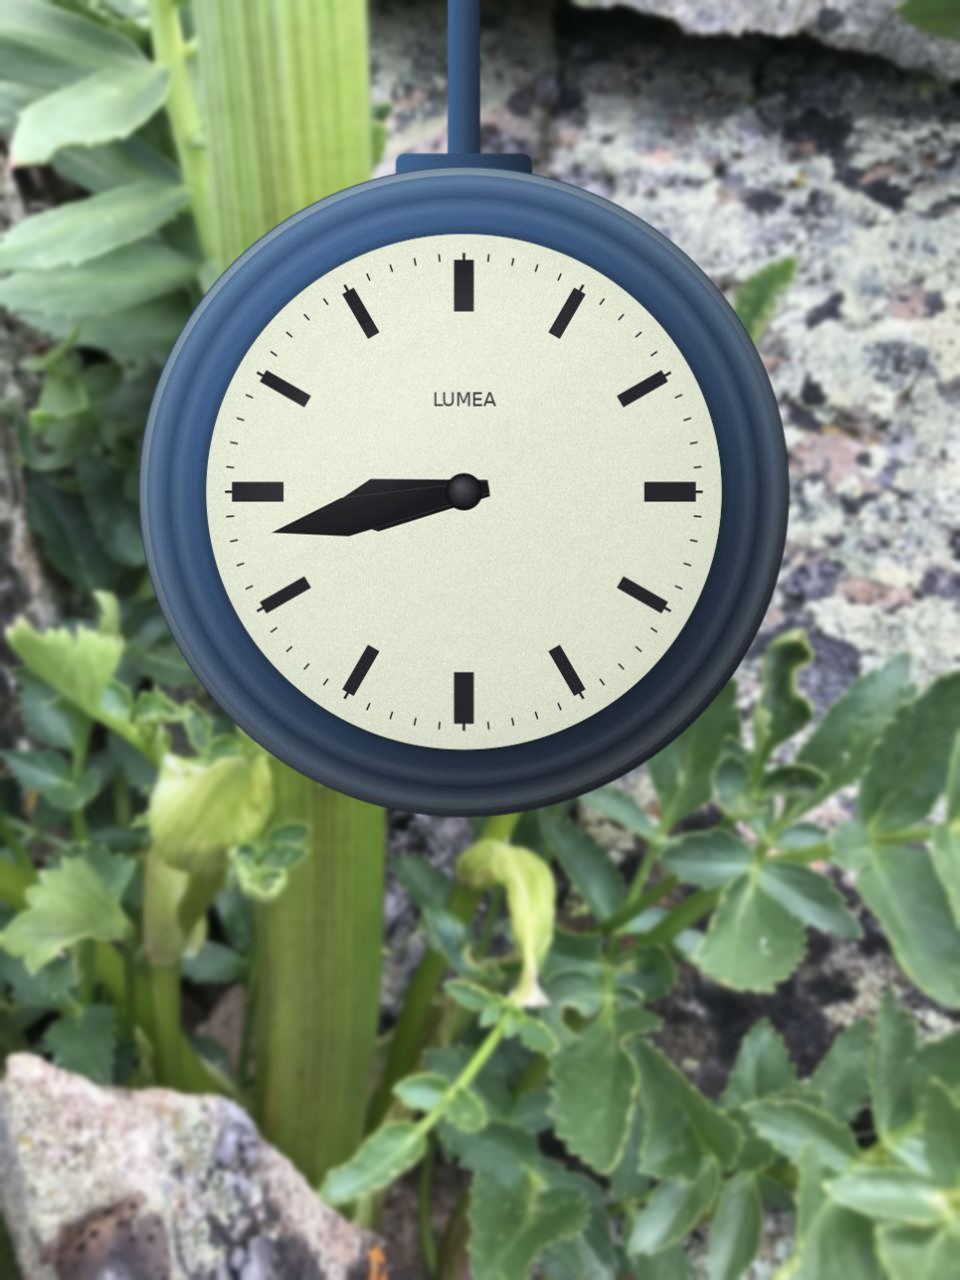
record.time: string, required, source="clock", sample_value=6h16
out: 8h43
